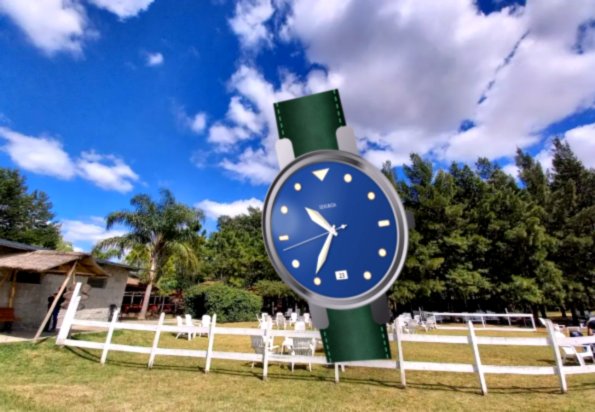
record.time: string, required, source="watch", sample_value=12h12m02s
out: 10h35m43s
